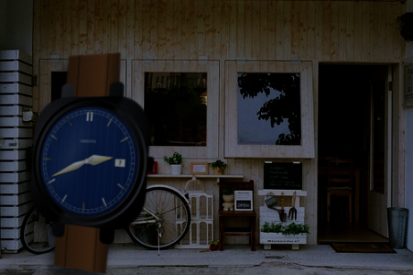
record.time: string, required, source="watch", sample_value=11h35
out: 2h41
